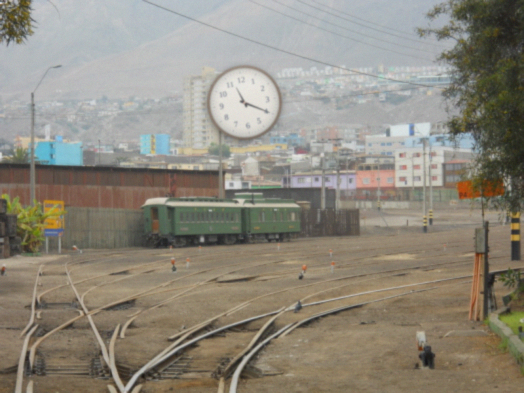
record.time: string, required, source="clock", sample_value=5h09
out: 11h20
